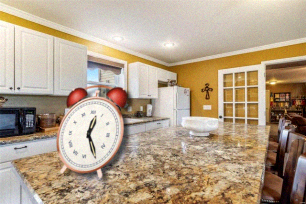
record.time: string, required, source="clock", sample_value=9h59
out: 12h25
